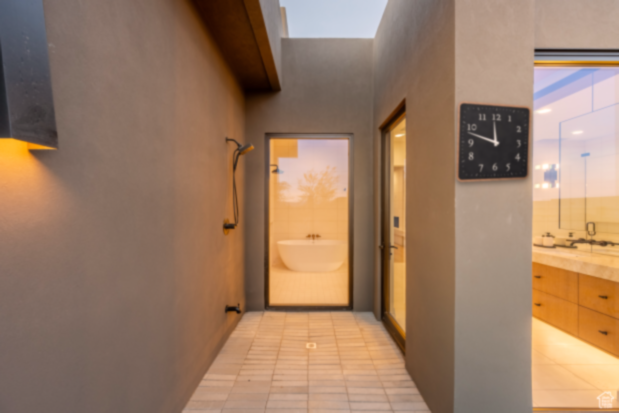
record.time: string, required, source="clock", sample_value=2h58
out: 11h48
